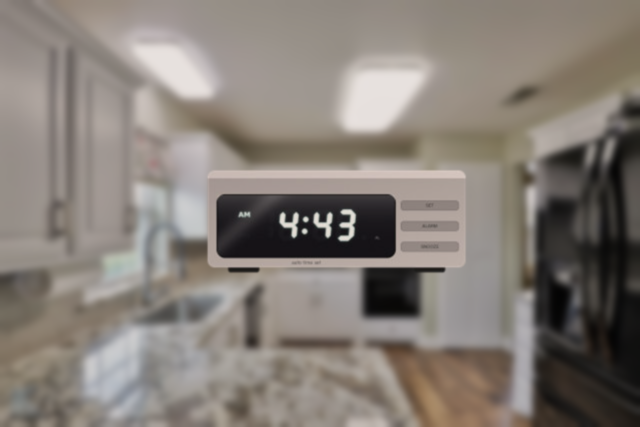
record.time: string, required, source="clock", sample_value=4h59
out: 4h43
